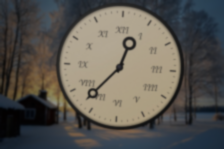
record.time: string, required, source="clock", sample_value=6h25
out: 12h37
